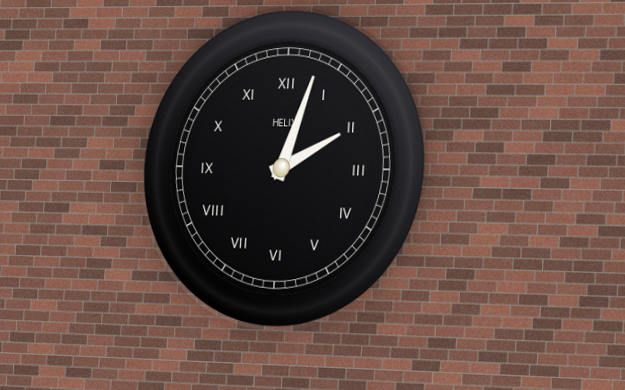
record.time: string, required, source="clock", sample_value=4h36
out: 2h03
